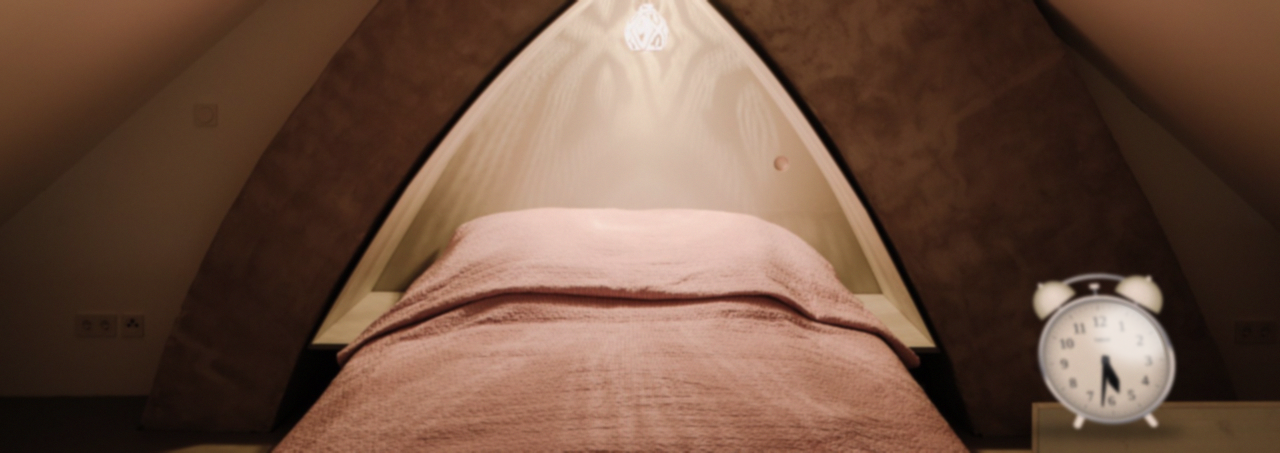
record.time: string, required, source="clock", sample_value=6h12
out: 5h32
